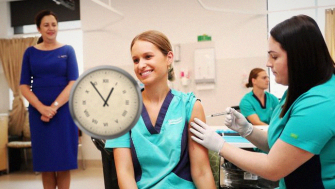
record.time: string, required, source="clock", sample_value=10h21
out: 12h54
